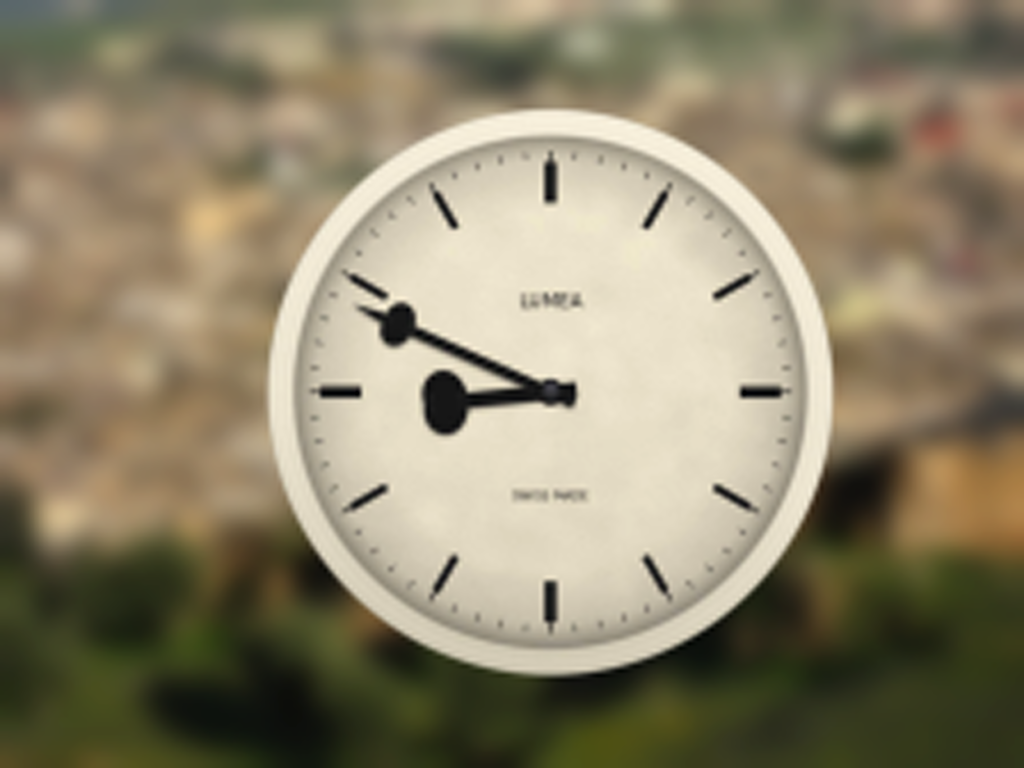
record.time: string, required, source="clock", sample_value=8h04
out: 8h49
